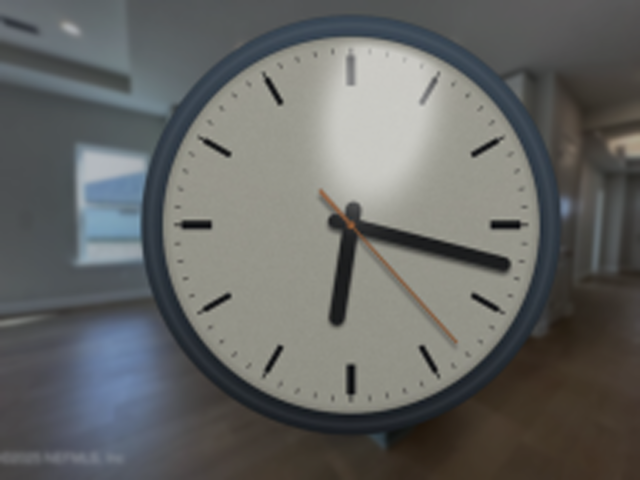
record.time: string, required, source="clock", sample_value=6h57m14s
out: 6h17m23s
